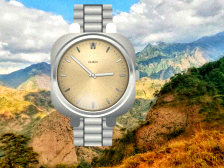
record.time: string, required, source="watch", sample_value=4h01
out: 2h52
